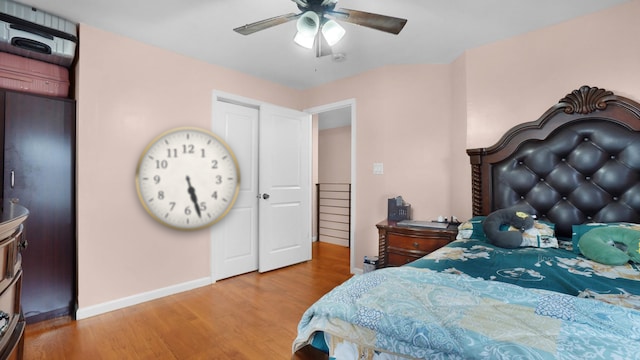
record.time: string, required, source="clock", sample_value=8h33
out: 5h27
